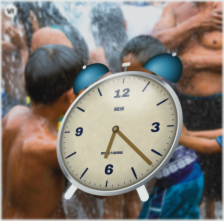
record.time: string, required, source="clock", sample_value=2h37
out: 6h22
